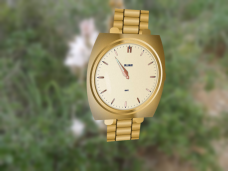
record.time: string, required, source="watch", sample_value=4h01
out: 10h54
